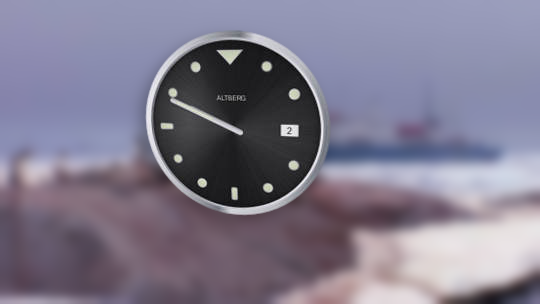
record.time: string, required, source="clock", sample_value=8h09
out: 9h49
